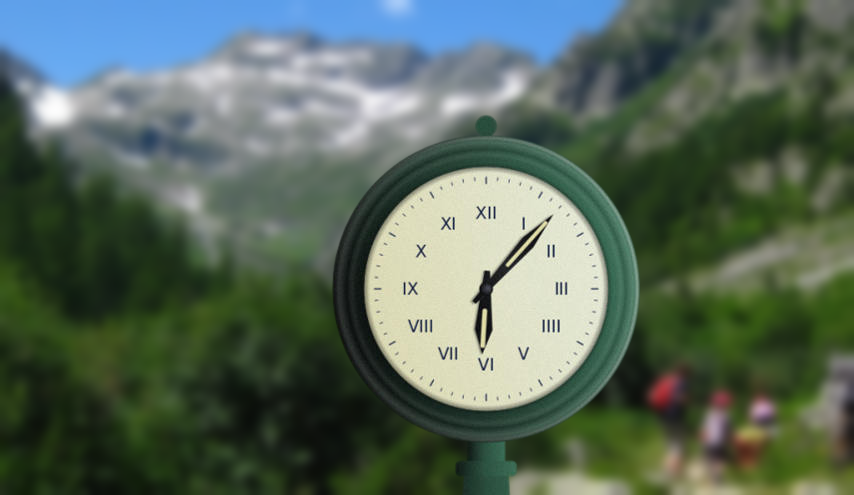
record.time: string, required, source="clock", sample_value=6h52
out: 6h07
